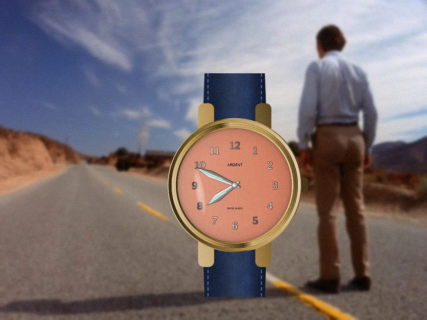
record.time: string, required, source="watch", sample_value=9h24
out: 7h49
